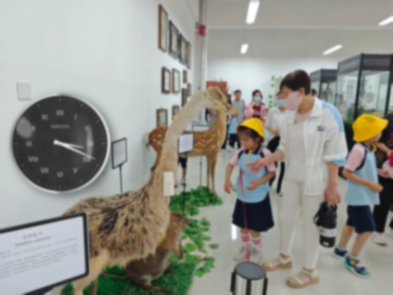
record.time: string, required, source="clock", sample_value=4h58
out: 3h19
